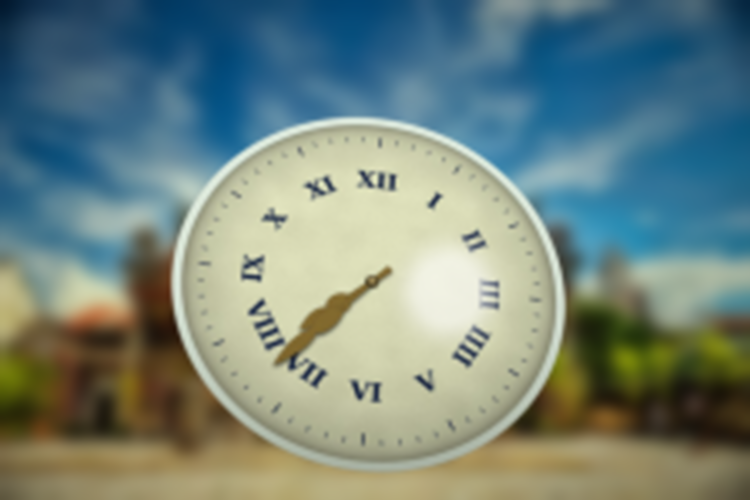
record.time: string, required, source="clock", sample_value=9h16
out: 7h37
